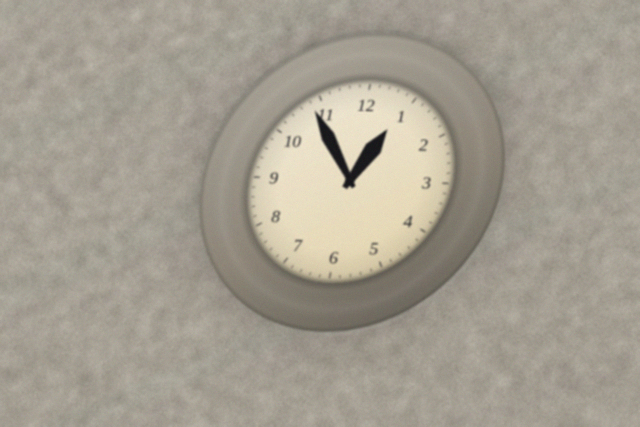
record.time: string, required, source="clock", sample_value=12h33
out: 12h54
